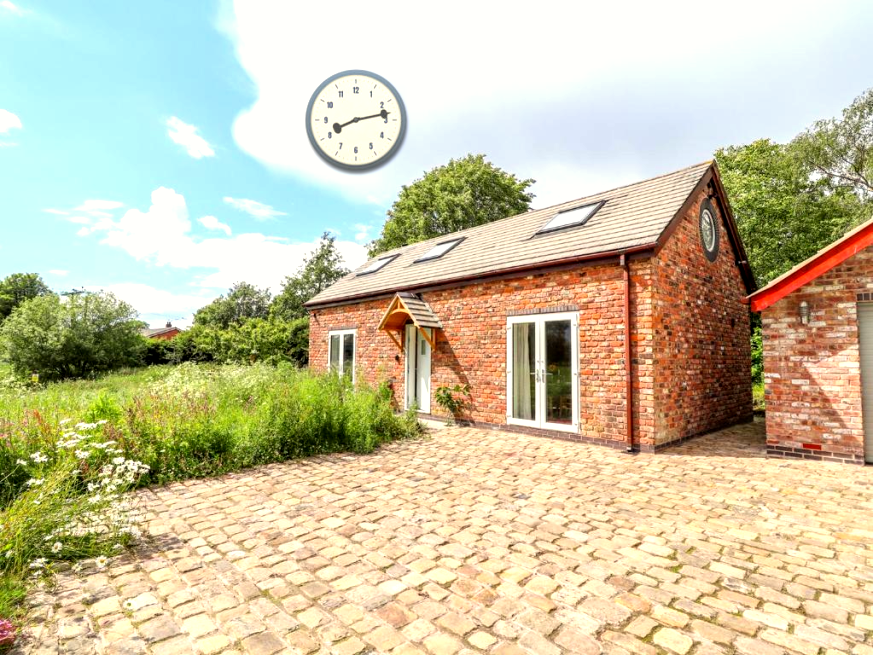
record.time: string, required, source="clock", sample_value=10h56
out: 8h13
